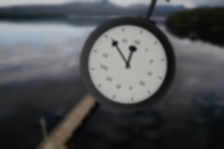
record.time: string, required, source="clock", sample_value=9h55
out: 11h51
